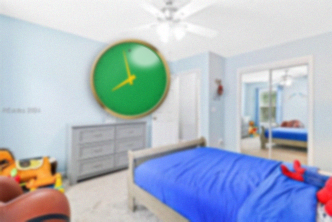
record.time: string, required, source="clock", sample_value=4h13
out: 7h58
